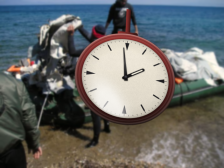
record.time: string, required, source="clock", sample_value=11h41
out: 1h59
